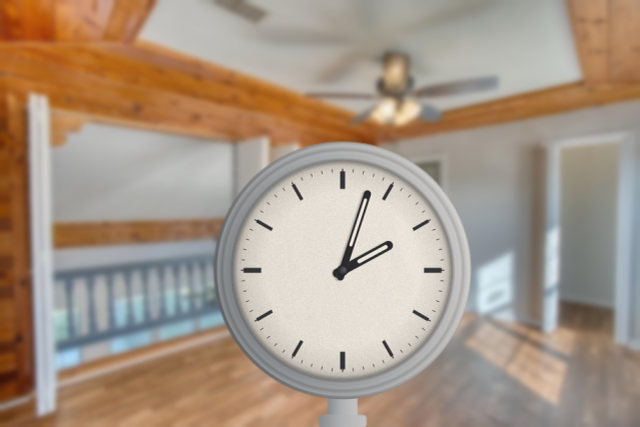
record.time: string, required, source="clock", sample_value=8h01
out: 2h03
